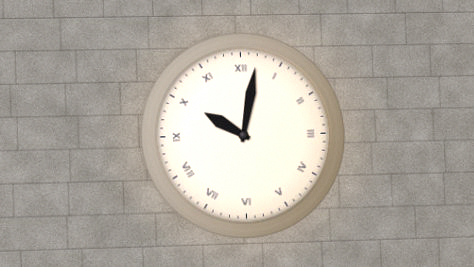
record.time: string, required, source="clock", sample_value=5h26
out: 10h02
